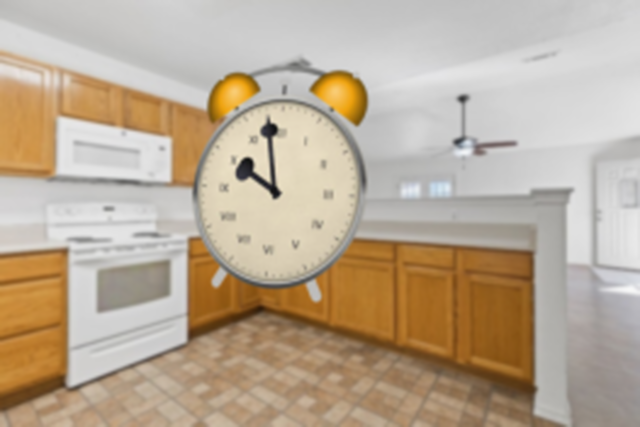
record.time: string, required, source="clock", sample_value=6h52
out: 9h58
